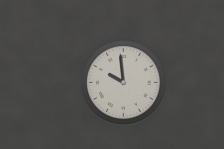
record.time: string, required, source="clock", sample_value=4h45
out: 9h59
